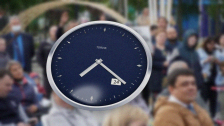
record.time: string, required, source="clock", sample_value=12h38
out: 7h21
